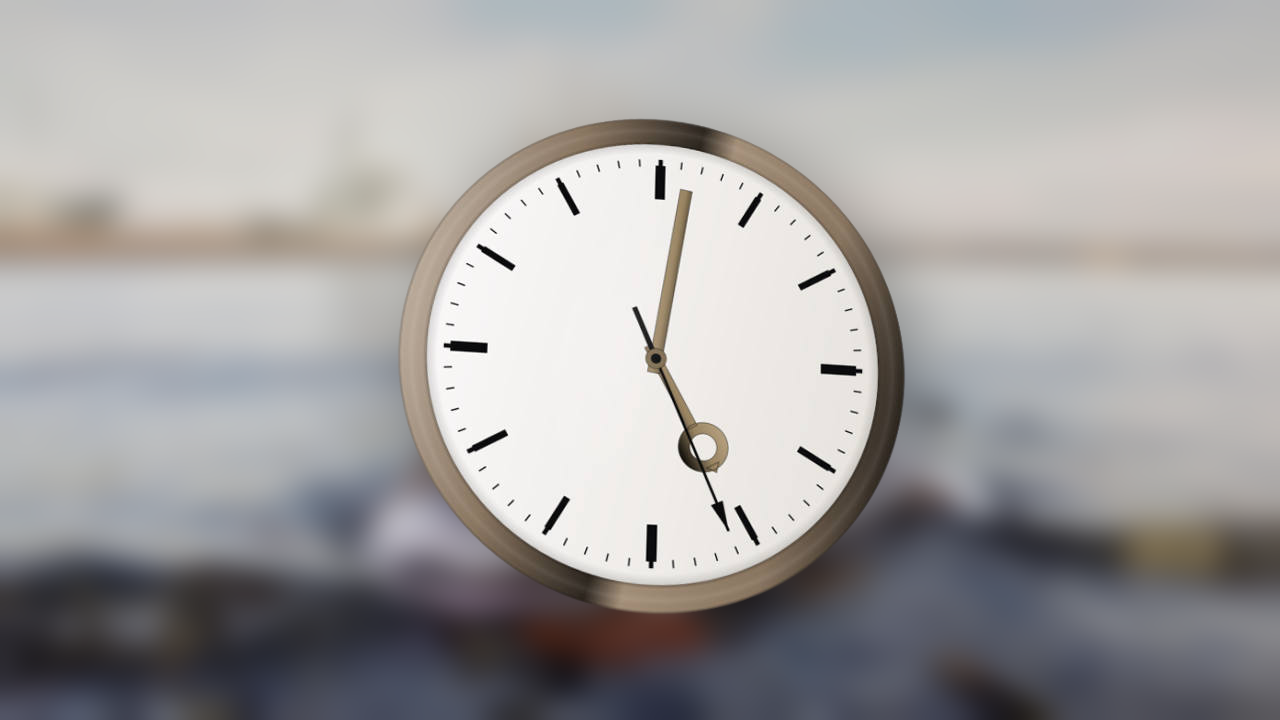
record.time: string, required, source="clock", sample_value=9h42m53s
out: 5h01m26s
